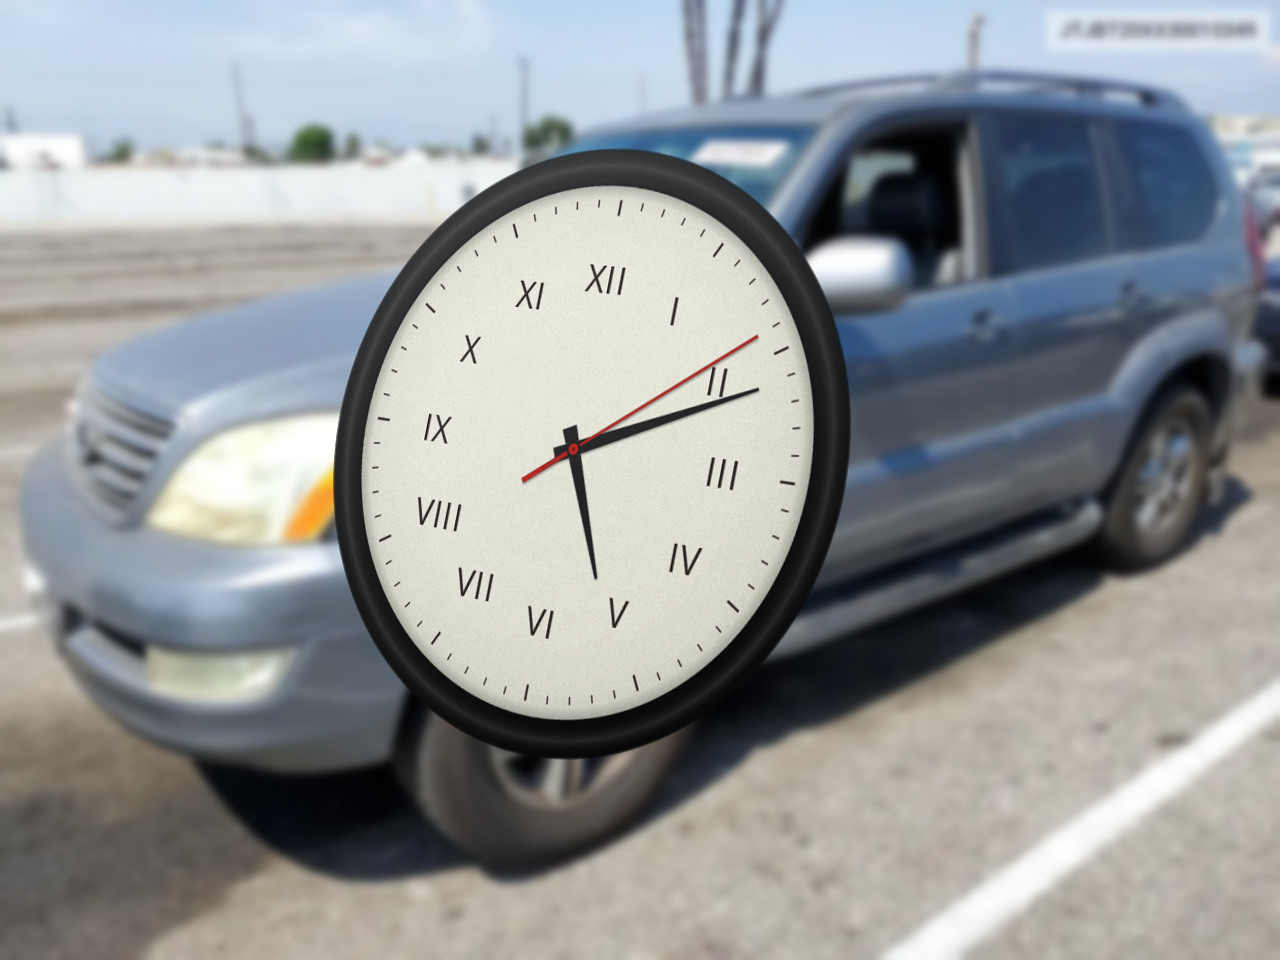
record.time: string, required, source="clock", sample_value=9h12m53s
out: 5h11m09s
